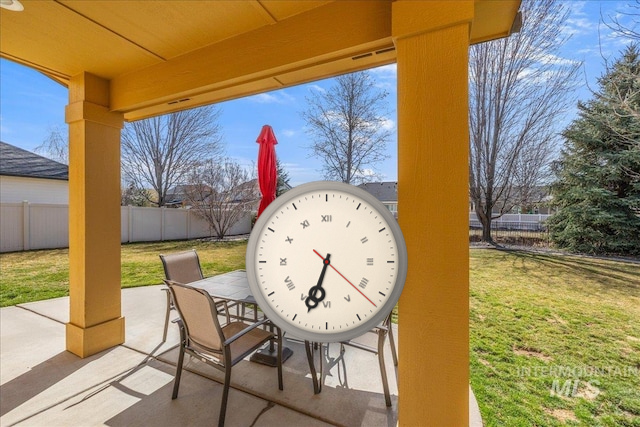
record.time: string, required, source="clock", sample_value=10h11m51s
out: 6h33m22s
